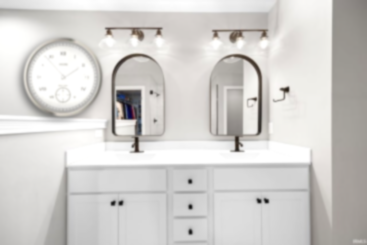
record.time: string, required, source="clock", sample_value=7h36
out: 1h53
